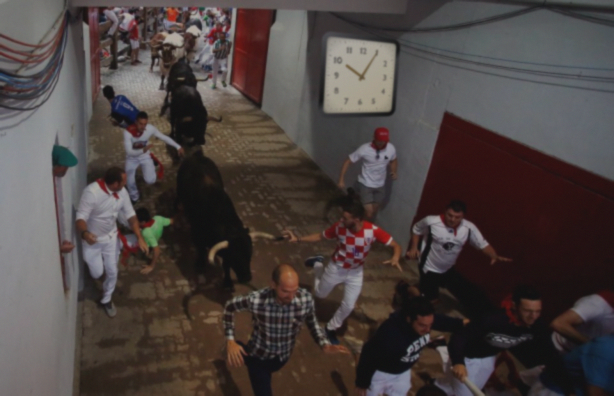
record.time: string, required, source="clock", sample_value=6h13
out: 10h05
